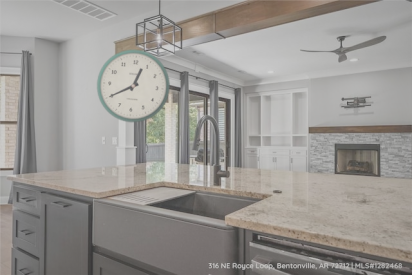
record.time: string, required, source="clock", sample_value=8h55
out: 12h40
